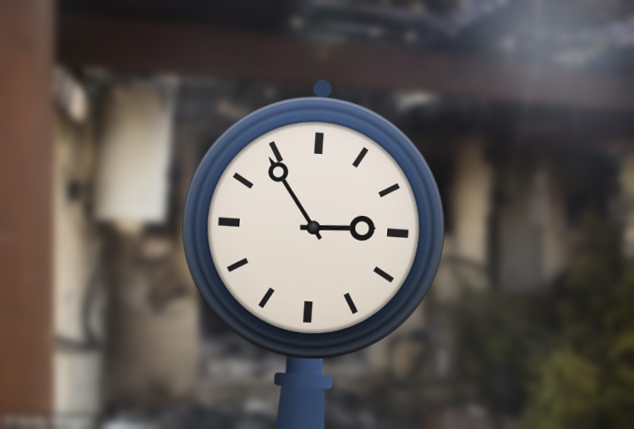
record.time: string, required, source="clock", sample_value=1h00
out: 2h54
